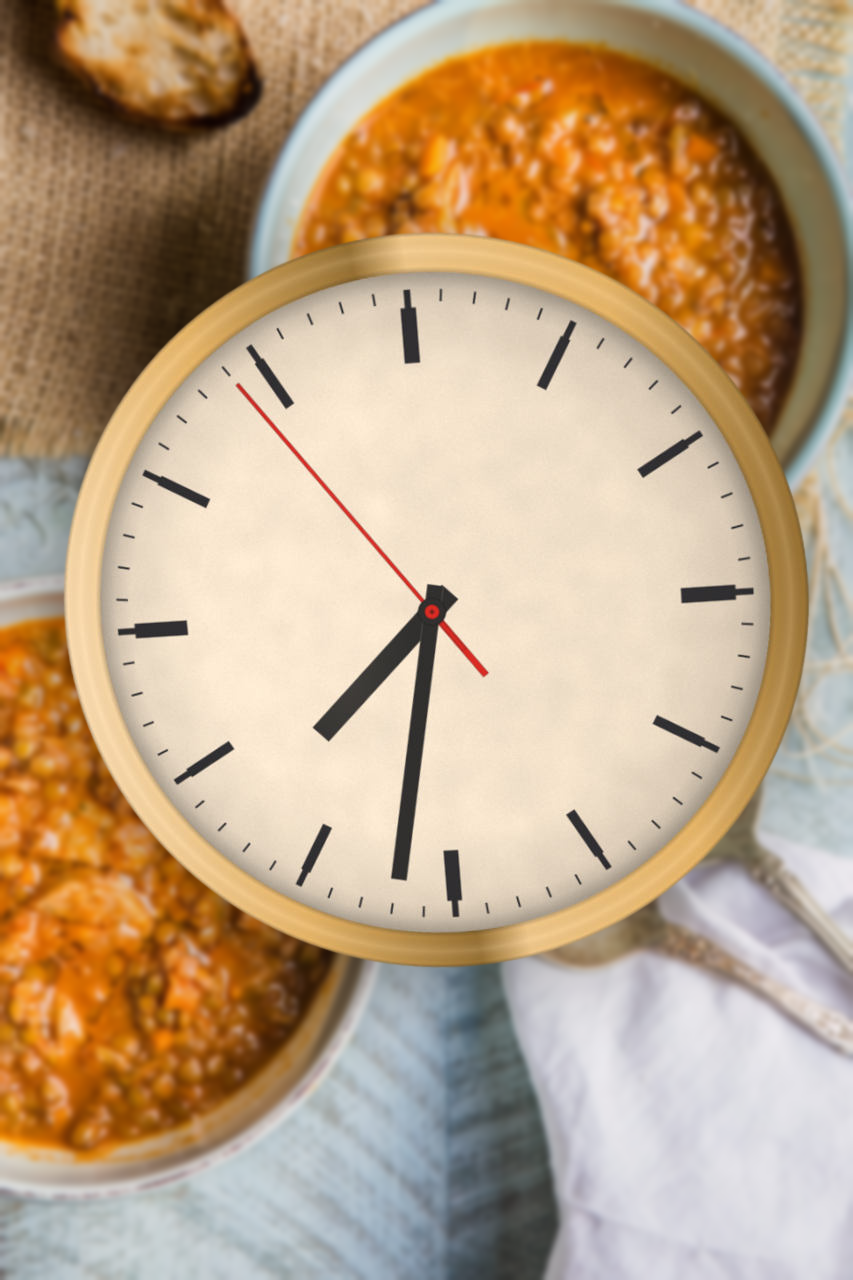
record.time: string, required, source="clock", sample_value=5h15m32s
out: 7h31m54s
